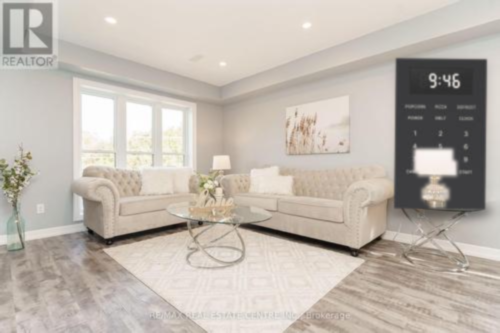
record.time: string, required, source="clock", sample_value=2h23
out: 9h46
